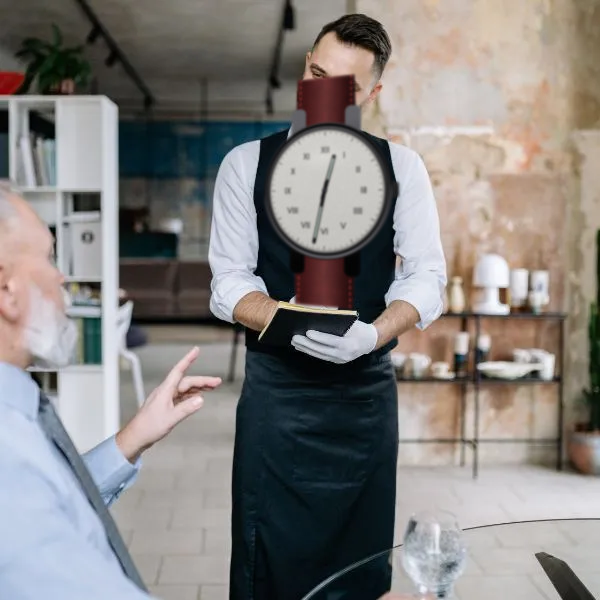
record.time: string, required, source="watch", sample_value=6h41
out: 12h32
